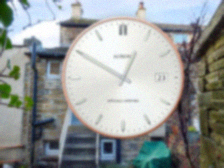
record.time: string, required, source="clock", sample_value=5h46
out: 12h50
